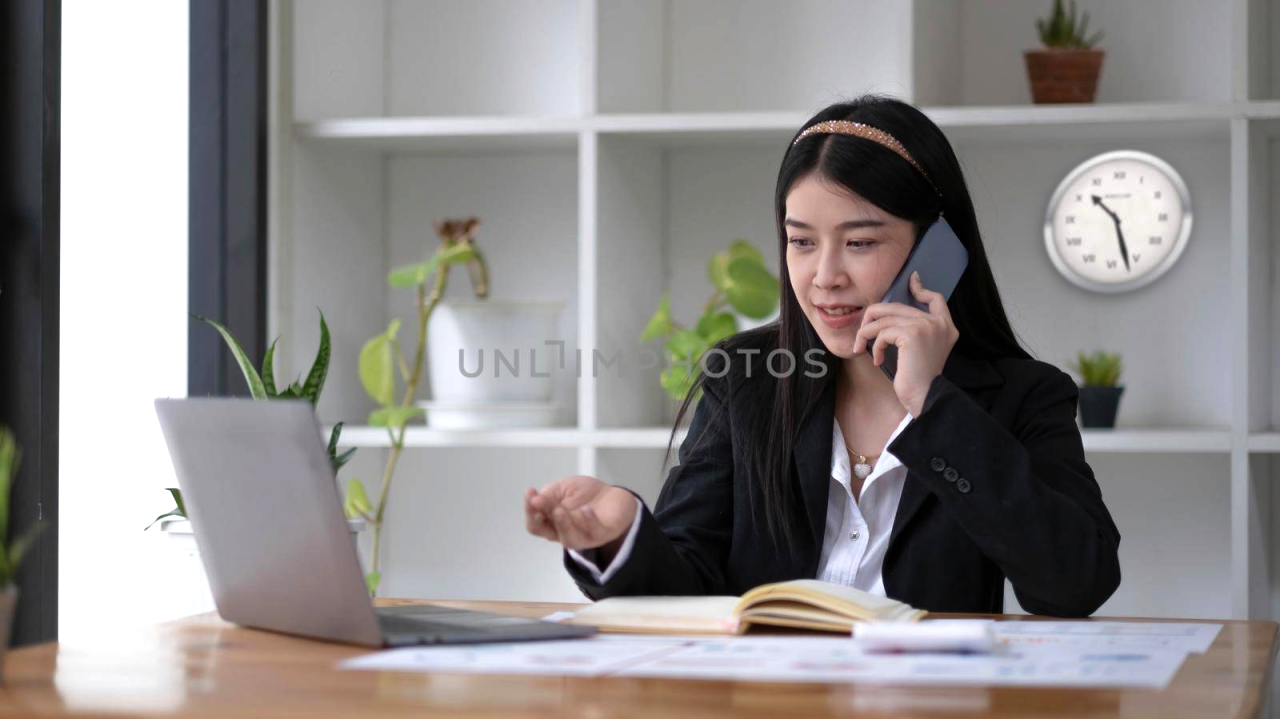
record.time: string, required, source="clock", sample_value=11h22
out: 10h27
